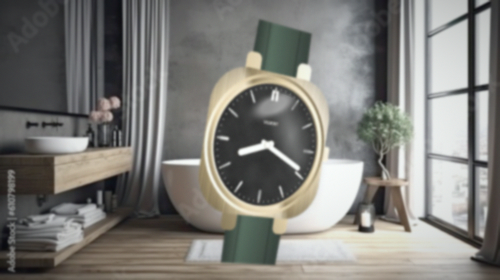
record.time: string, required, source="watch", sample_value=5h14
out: 8h19
